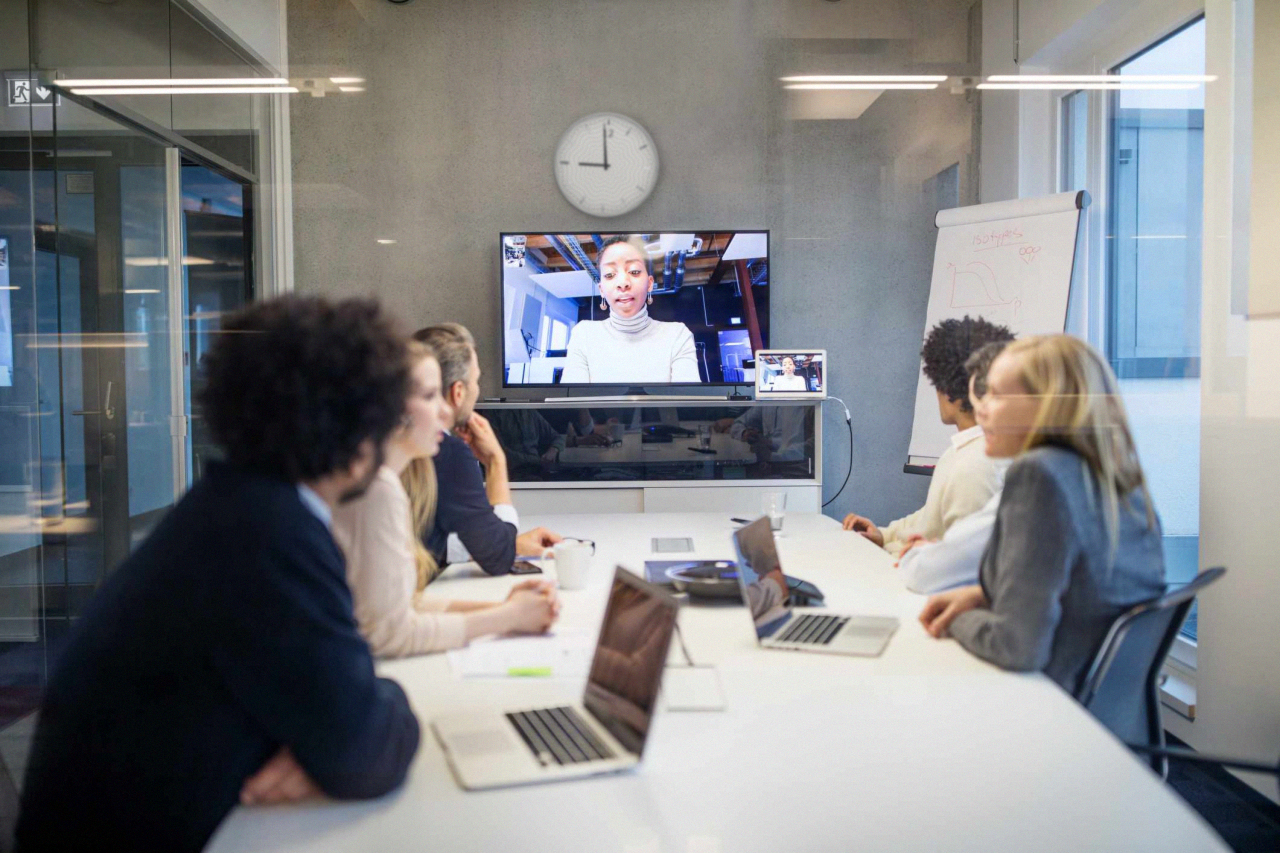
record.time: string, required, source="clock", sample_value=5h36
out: 8h59
